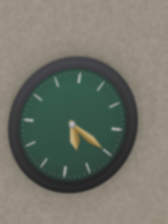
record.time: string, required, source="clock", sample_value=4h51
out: 5h20
